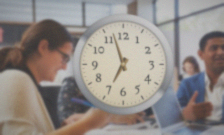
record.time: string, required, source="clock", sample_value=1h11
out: 6h57
